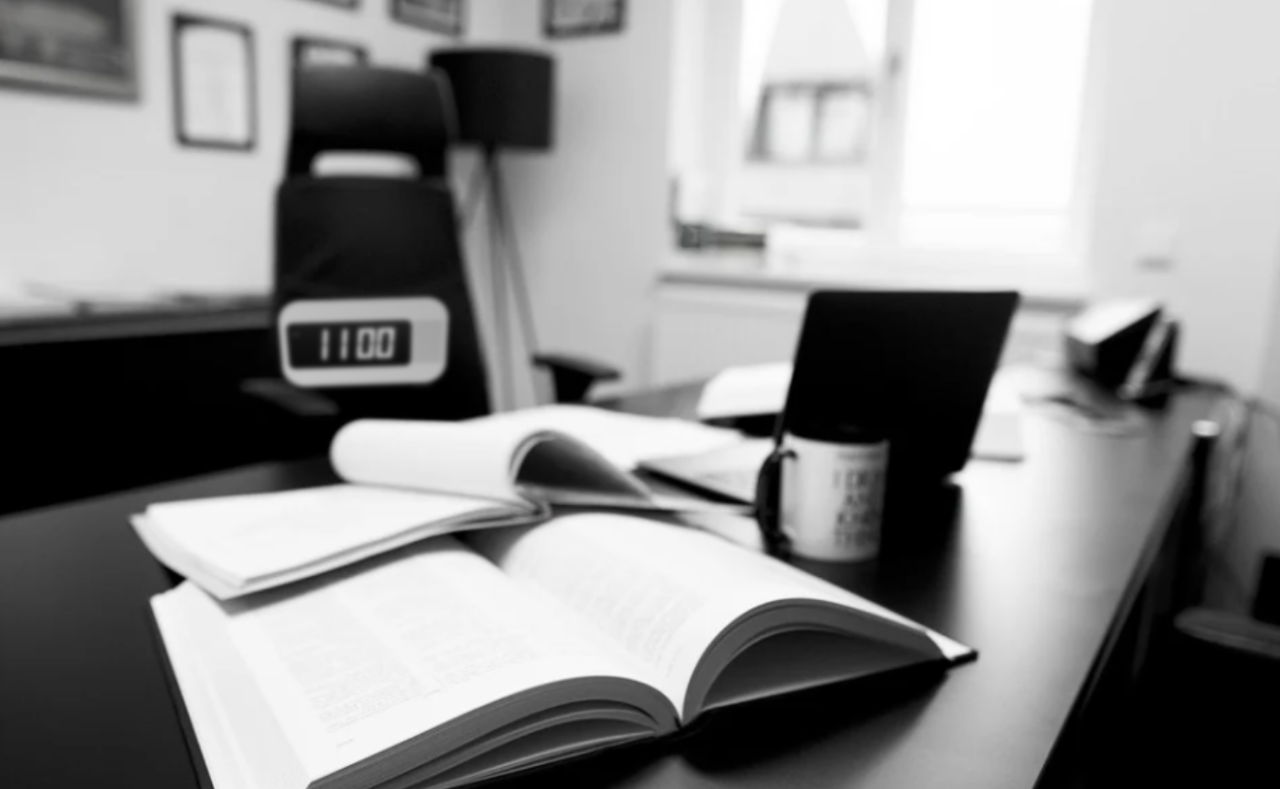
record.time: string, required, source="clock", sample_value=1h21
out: 11h00
